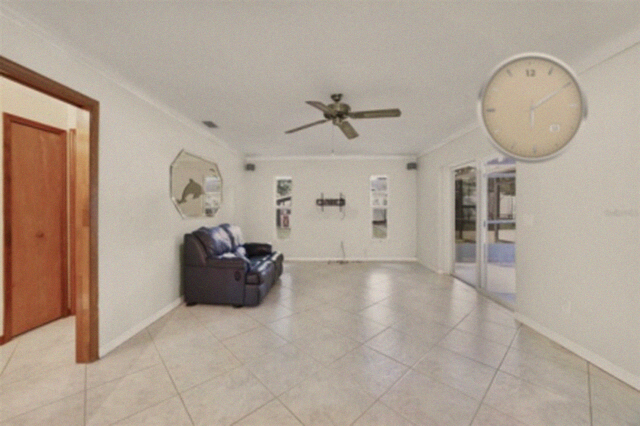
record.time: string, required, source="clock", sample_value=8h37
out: 6h10
